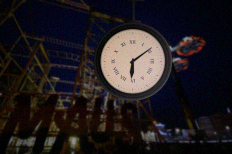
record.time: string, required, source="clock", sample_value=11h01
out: 6h09
